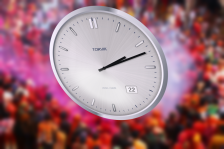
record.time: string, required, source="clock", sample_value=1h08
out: 2h12
